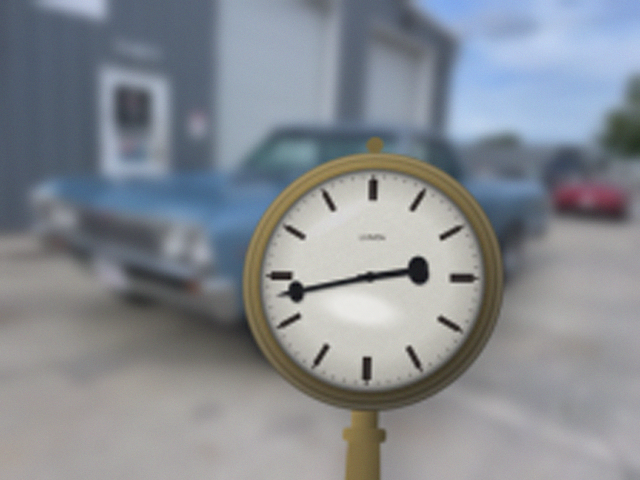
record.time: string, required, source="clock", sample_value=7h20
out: 2h43
